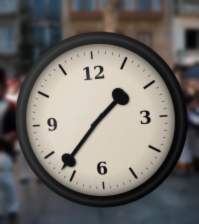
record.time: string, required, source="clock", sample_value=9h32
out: 1h37
